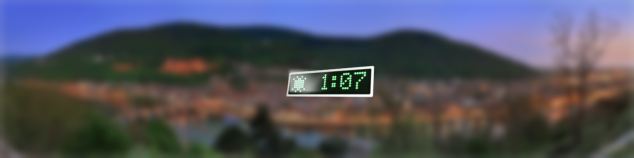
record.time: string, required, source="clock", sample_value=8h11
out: 1h07
